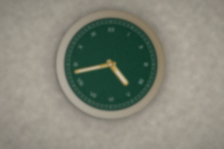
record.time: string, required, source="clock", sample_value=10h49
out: 4h43
